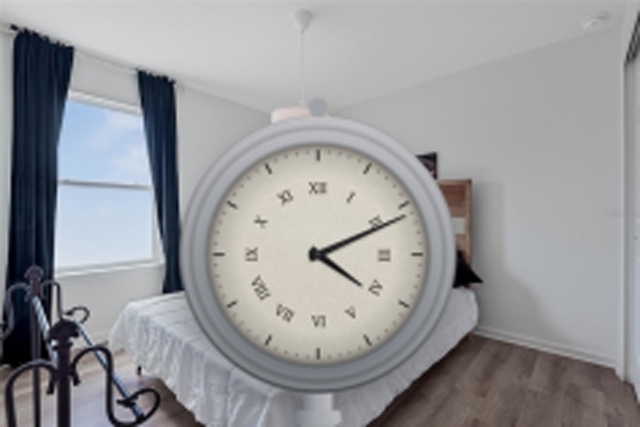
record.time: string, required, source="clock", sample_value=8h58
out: 4h11
